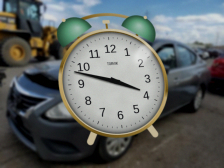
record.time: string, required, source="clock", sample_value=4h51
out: 3h48
